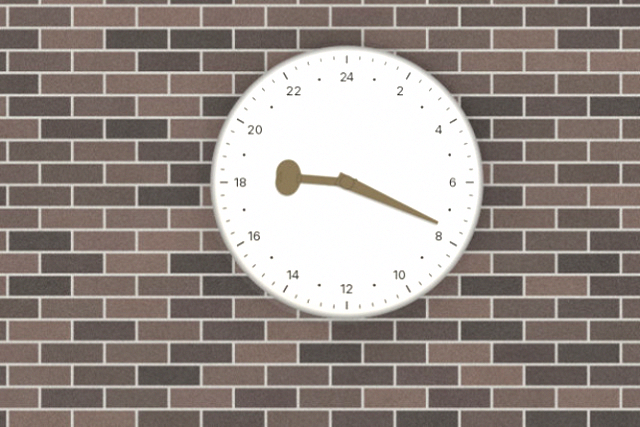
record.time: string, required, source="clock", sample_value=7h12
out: 18h19
